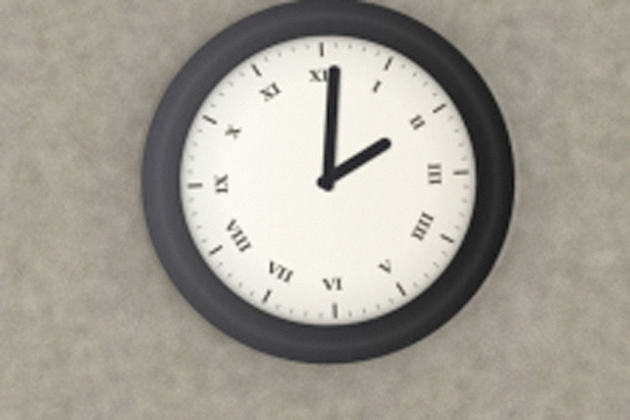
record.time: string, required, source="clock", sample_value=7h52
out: 2h01
